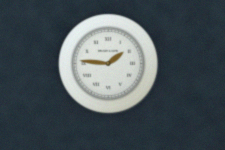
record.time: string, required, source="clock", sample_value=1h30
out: 1h46
